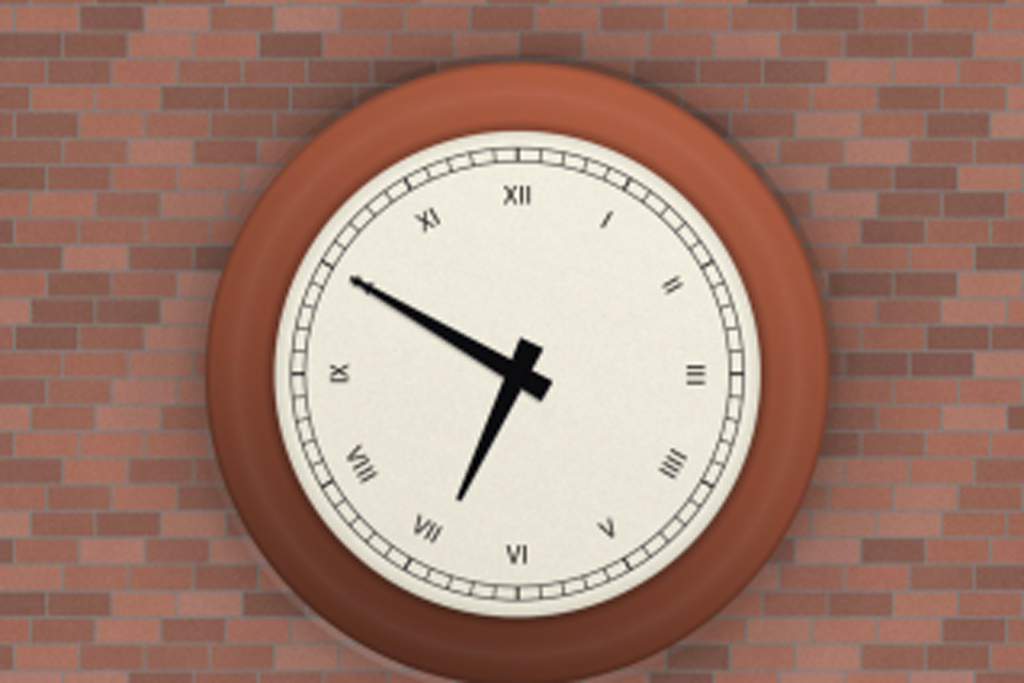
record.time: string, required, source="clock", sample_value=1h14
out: 6h50
